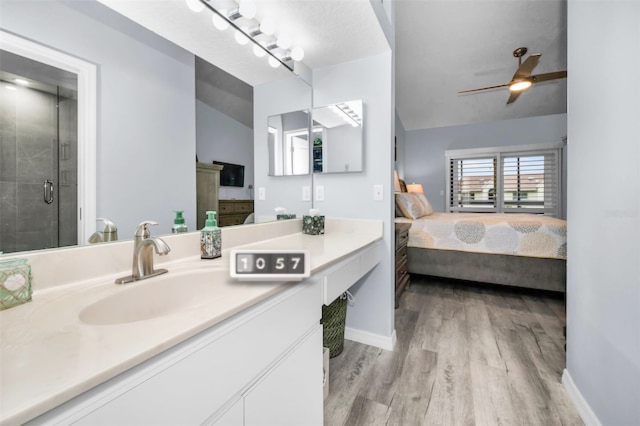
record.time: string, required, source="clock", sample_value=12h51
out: 10h57
